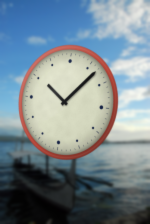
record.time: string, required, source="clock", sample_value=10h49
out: 10h07
